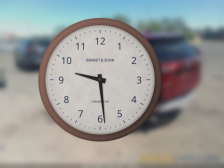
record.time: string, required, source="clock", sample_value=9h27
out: 9h29
